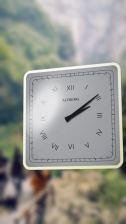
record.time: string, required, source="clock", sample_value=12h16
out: 2h09
